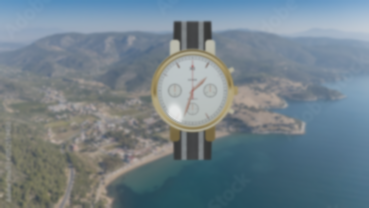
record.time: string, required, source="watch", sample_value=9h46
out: 1h33
